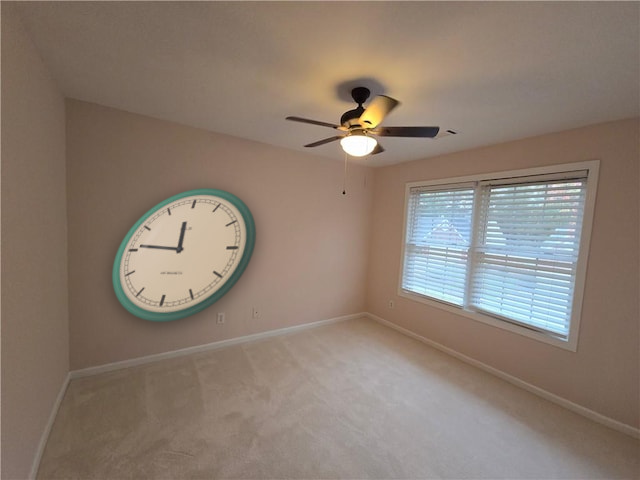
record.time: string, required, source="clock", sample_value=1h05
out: 11h46
